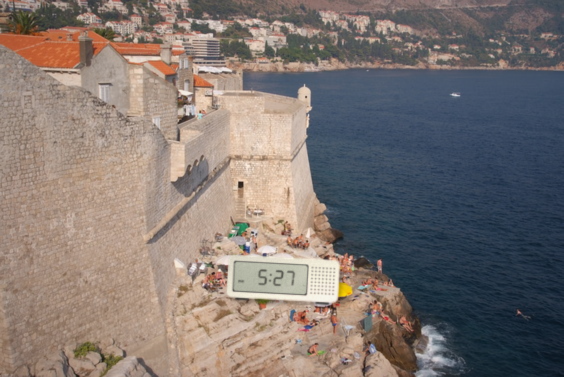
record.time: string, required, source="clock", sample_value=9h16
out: 5h27
